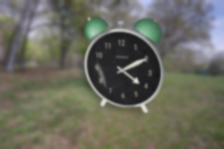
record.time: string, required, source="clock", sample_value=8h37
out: 4h10
